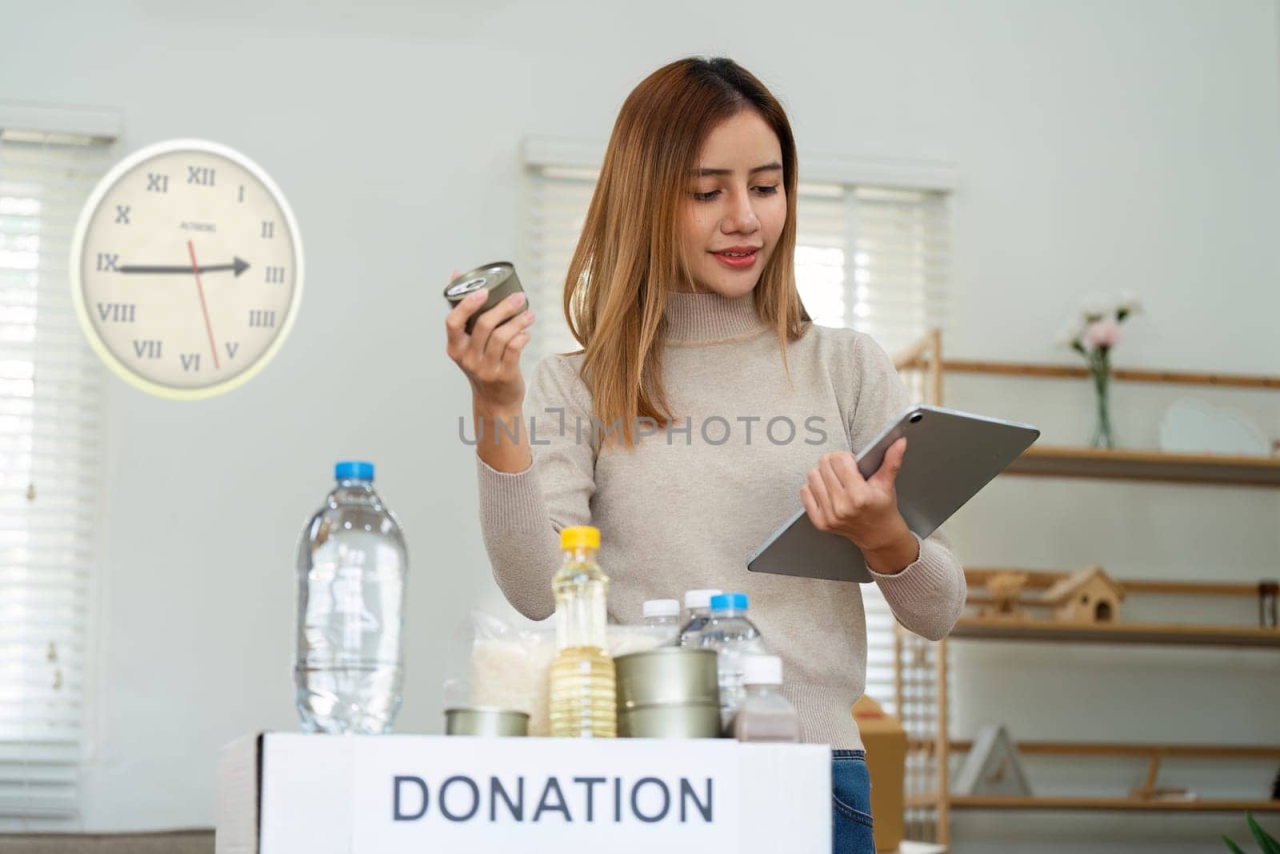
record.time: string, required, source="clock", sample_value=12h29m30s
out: 2h44m27s
